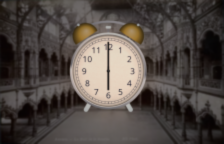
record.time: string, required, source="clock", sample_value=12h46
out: 6h00
